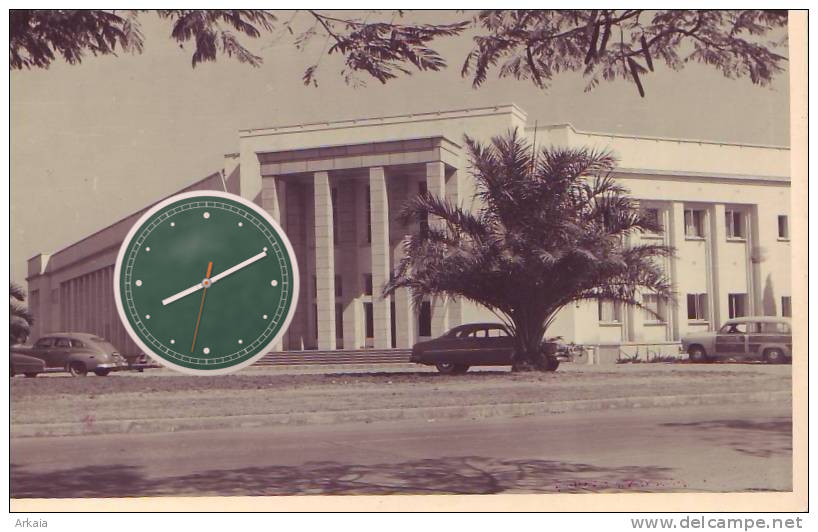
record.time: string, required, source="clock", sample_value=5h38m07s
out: 8h10m32s
